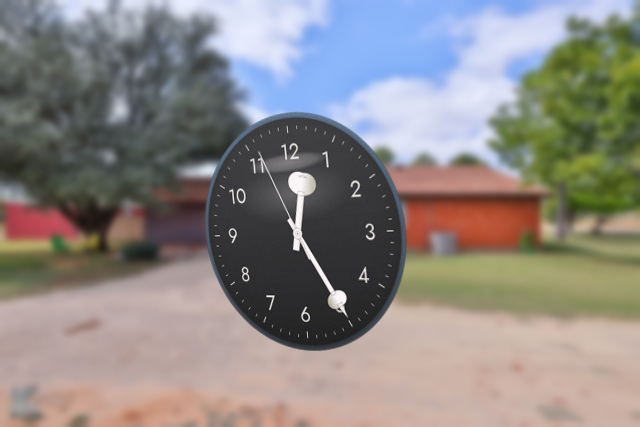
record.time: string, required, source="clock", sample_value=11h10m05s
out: 12h24m56s
